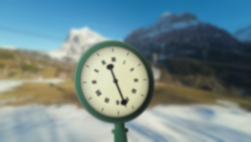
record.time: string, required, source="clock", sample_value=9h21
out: 11h27
